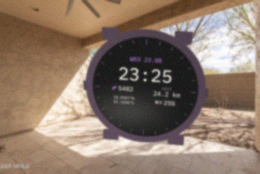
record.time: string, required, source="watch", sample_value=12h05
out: 23h25
